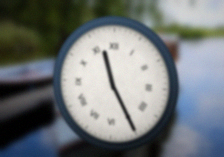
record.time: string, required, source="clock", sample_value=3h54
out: 11h25
